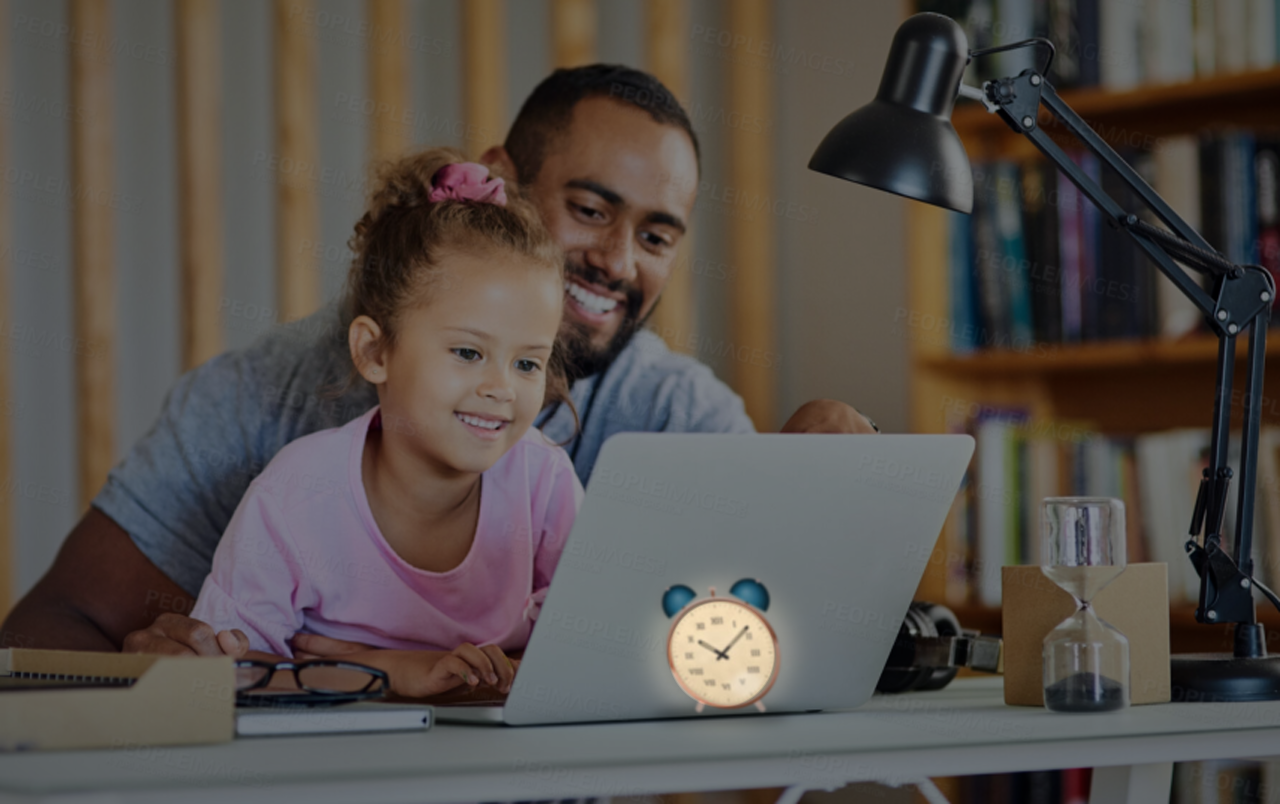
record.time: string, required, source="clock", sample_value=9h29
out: 10h08
